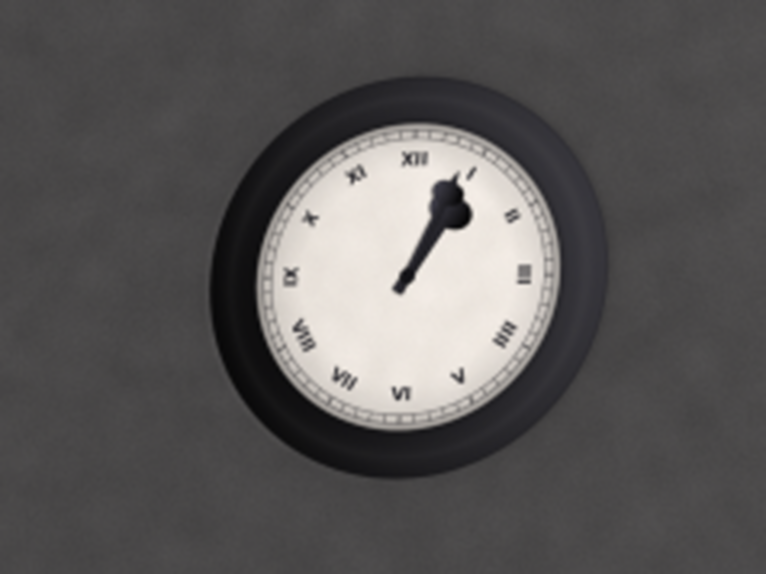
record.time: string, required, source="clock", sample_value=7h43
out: 1h04
